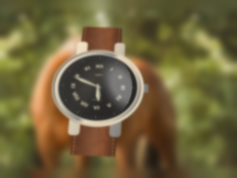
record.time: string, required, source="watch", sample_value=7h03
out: 5h49
